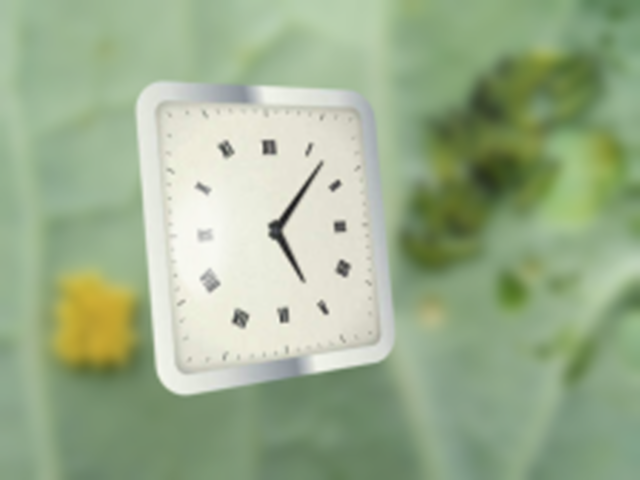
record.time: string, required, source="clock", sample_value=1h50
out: 5h07
